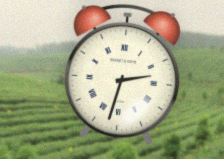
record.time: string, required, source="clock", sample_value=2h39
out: 2h32
